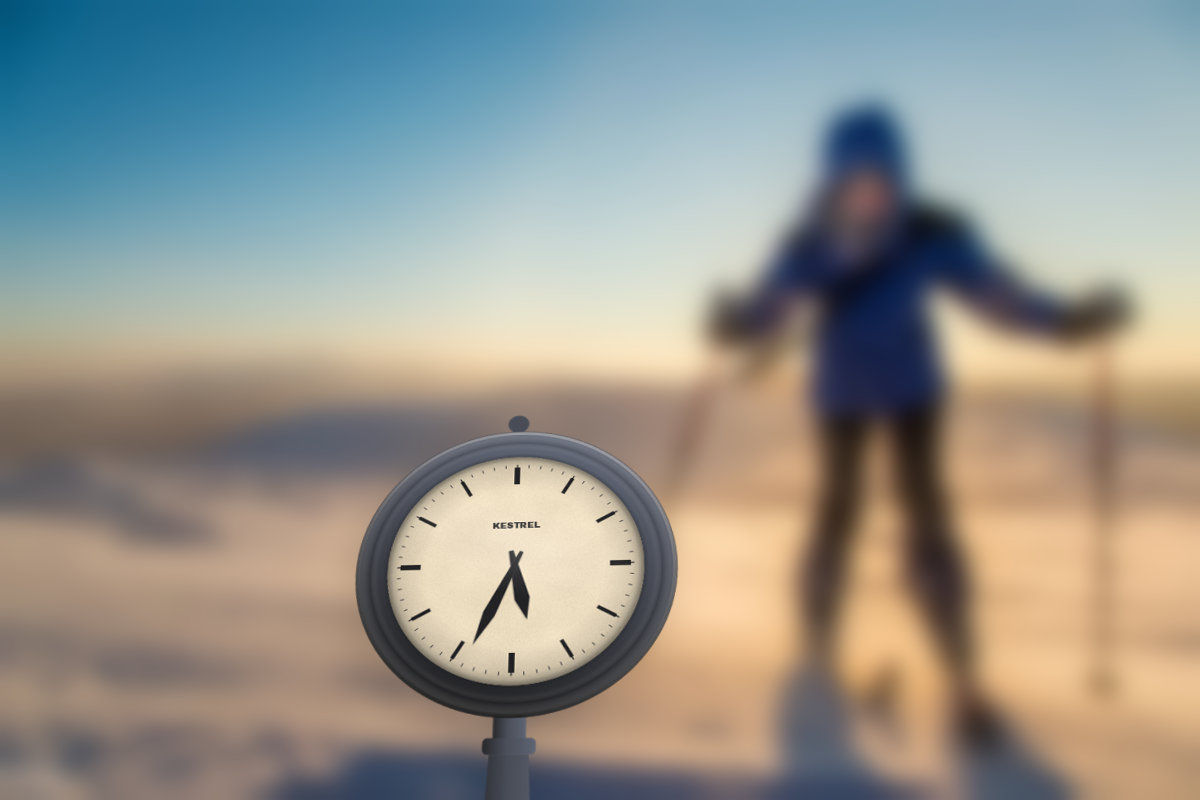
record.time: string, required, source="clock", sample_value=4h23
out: 5h34
